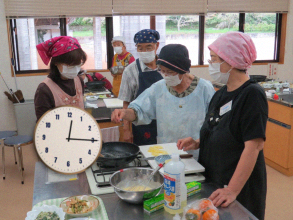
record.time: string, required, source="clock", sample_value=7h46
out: 12h15
